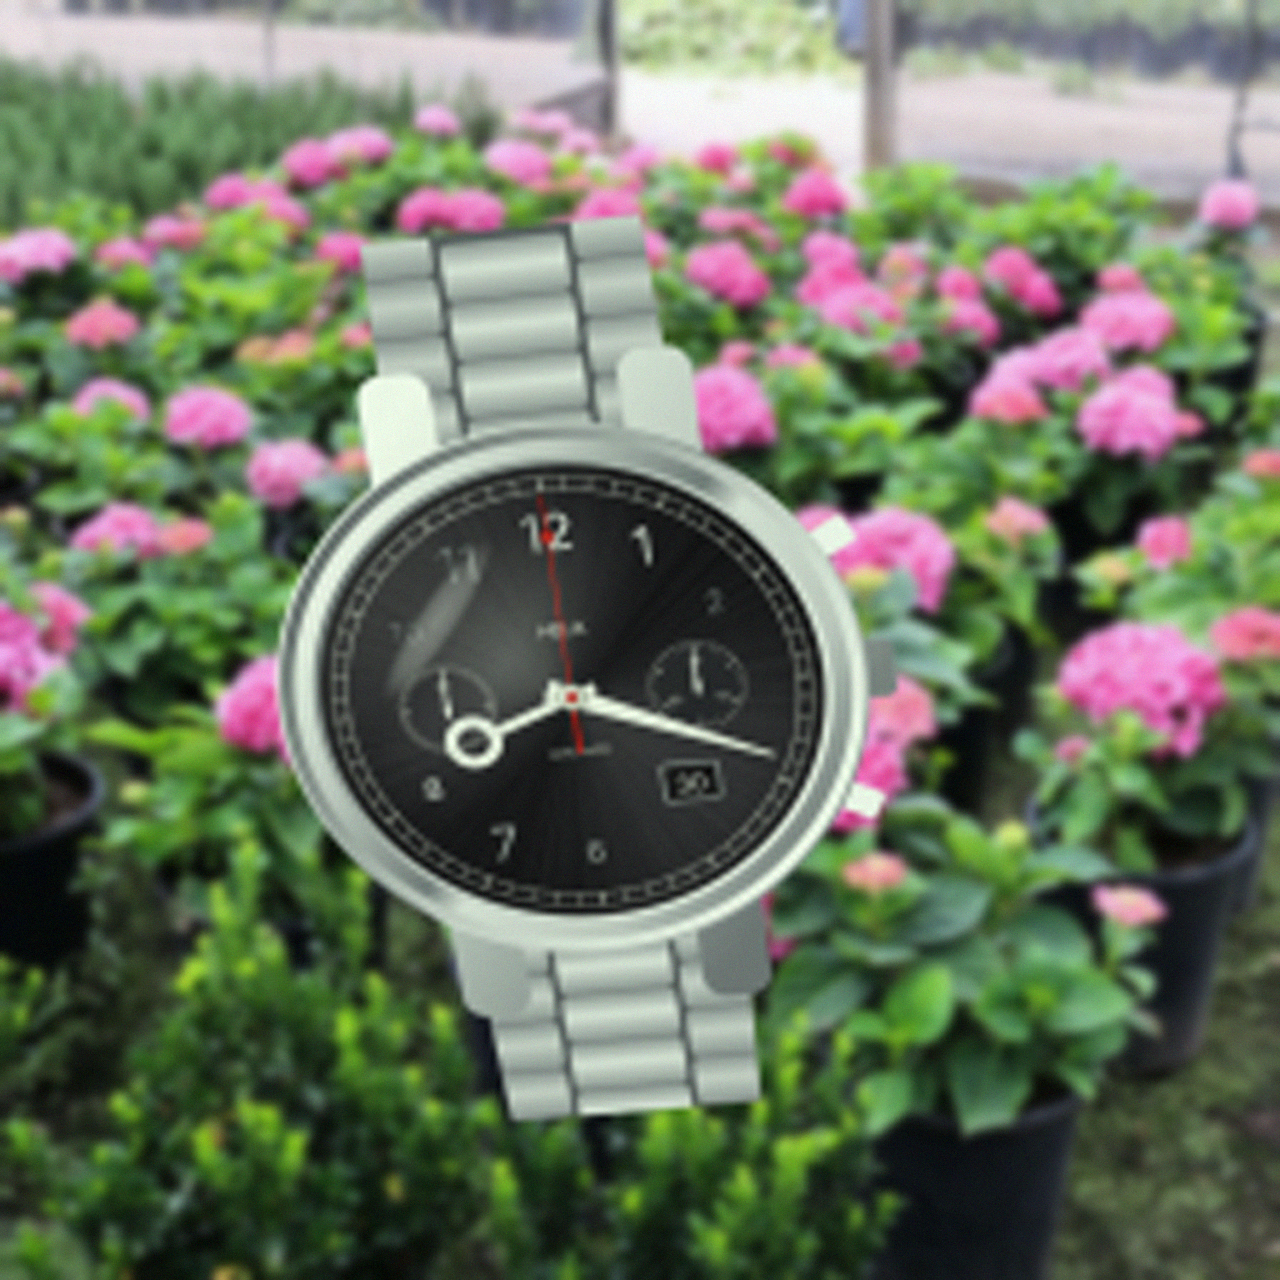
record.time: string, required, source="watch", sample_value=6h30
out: 8h19
